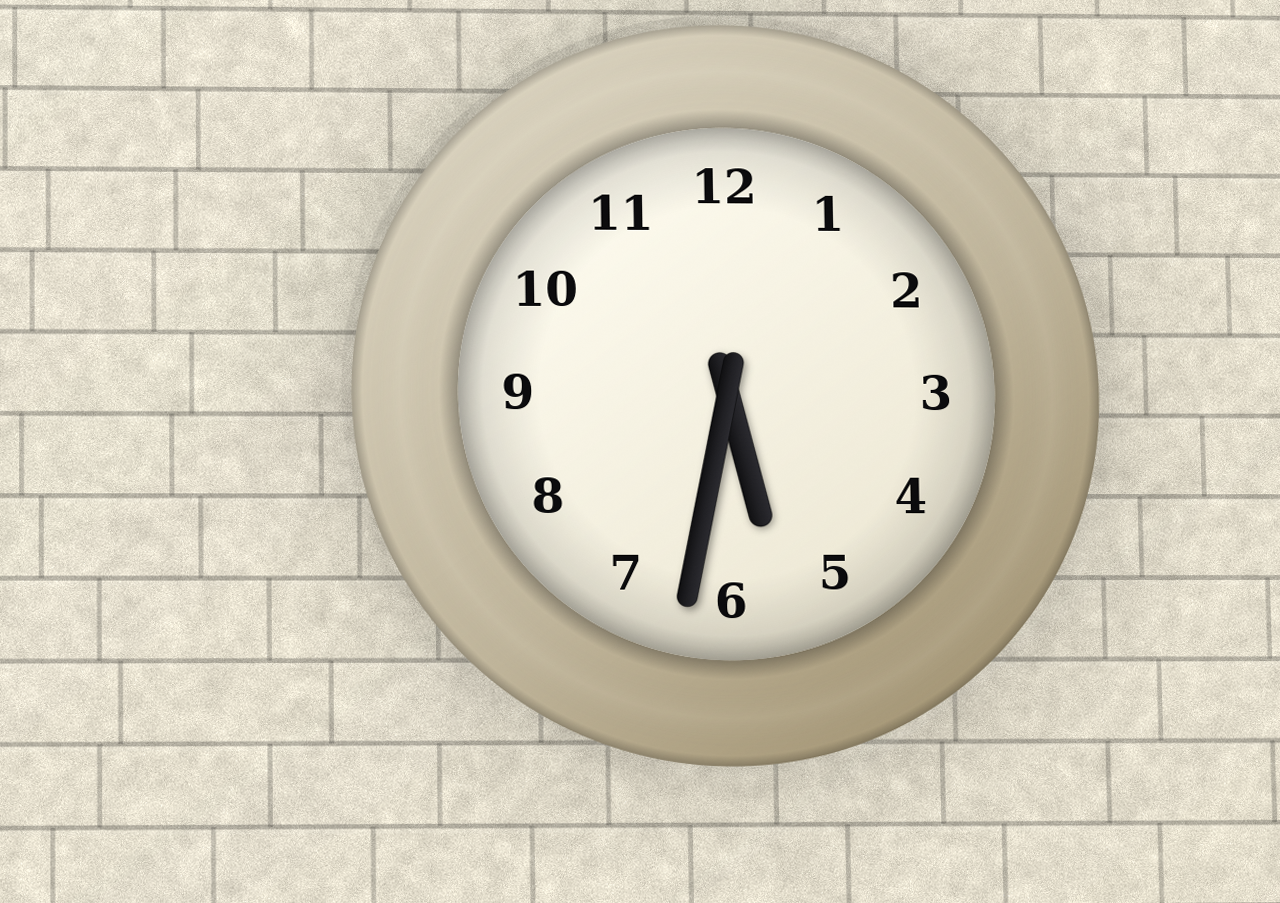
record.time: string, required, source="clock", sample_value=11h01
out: 5h32
